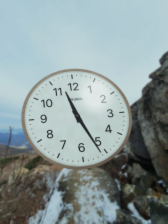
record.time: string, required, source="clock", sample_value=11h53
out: 11h26
